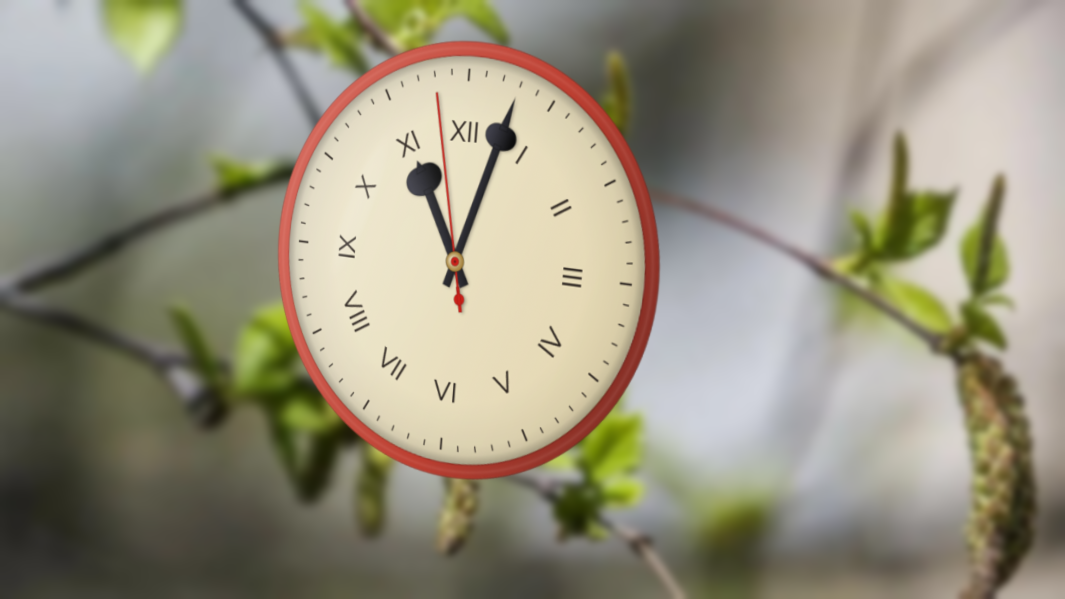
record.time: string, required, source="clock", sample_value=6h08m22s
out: 11h02m58s
